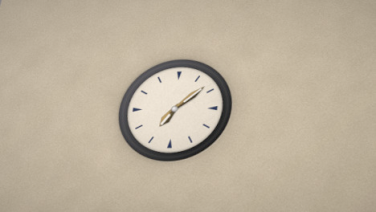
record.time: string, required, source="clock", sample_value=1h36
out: 7h08
